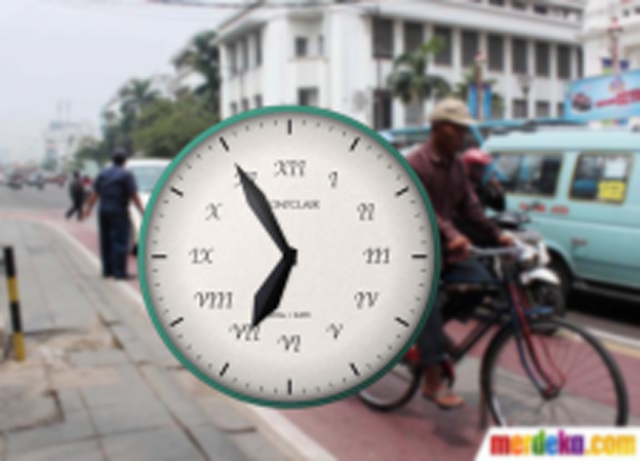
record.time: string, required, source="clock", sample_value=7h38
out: 6h55
